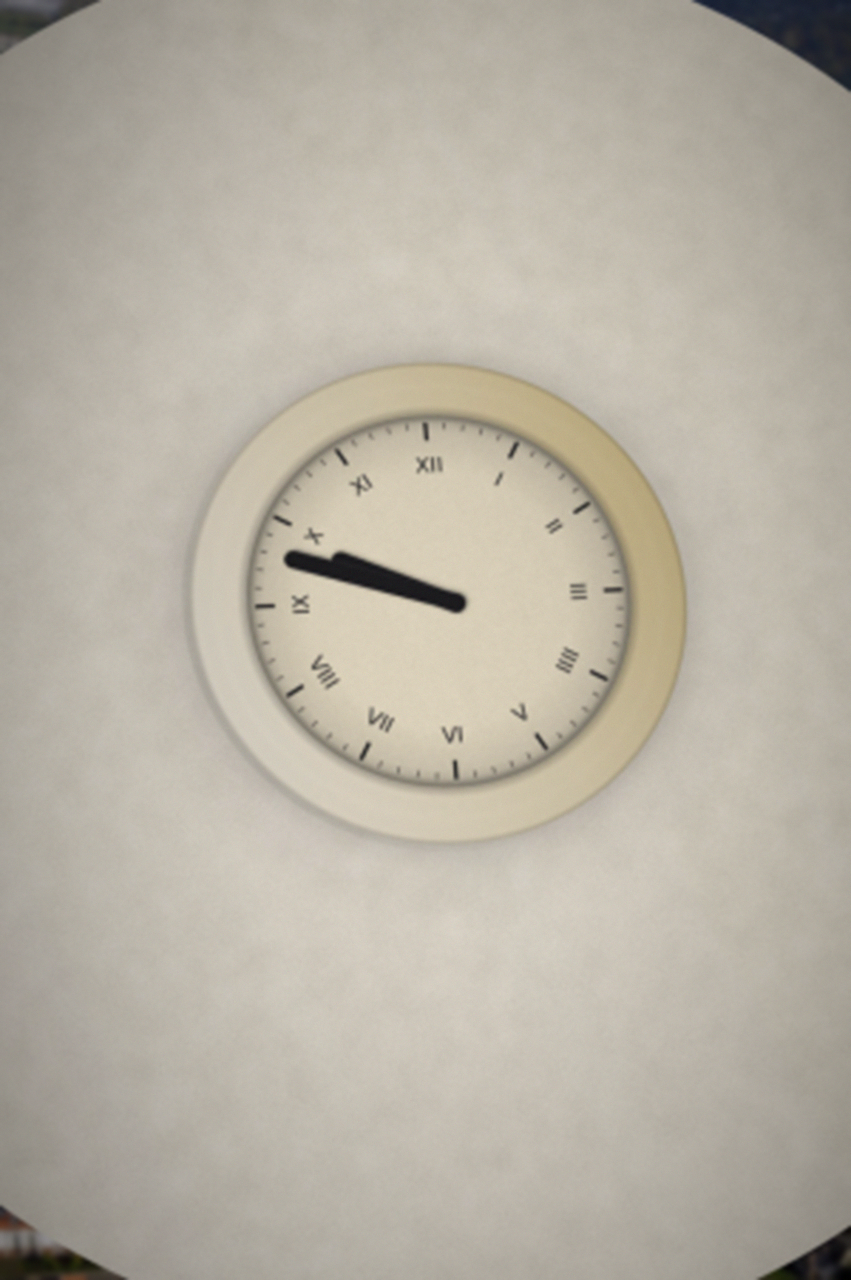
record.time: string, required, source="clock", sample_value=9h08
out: 9h48
